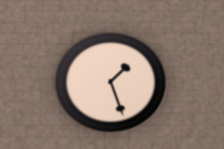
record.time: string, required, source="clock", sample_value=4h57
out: 1h27
